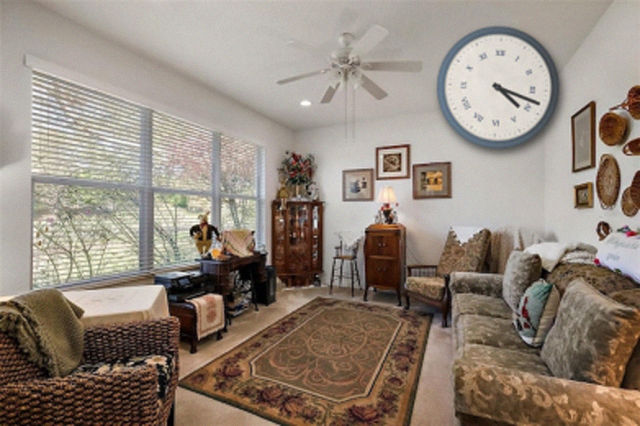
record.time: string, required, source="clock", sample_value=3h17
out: 4h18
